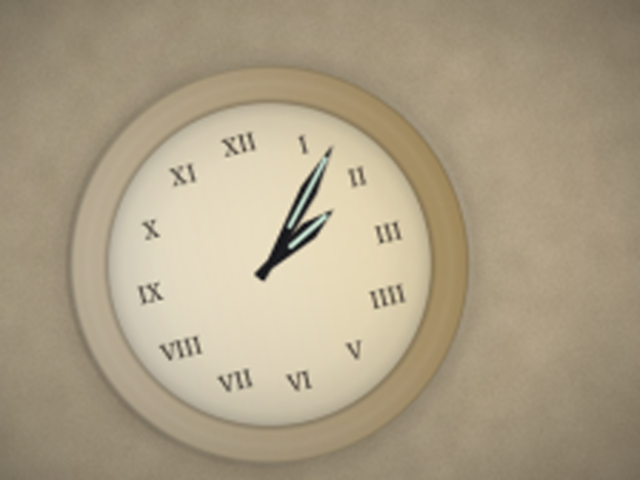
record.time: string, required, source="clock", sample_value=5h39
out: 2h07
